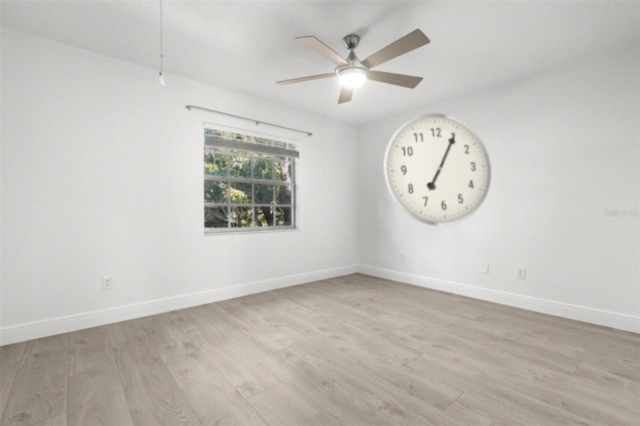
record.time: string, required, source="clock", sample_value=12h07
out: 7h05
